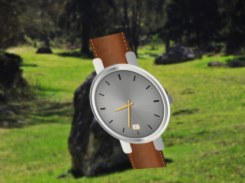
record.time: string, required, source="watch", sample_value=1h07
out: 8h33
